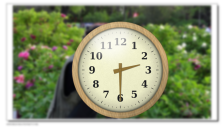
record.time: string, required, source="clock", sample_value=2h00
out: 2h30
